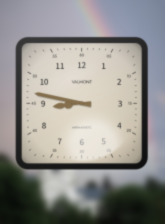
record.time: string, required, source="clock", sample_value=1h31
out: 8h47
